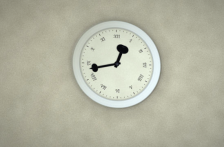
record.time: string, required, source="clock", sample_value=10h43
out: 12h43
